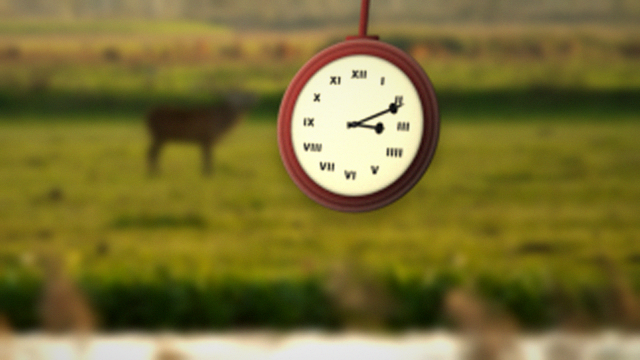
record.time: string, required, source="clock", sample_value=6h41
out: 3h11
